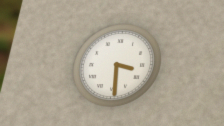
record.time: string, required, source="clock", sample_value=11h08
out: 3h29
